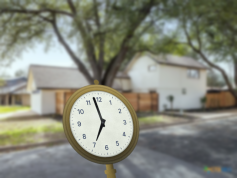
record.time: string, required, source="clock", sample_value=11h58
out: 6h58
